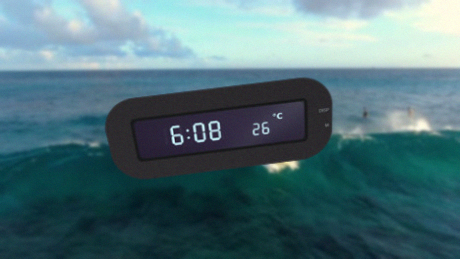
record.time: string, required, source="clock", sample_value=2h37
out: 6h08
